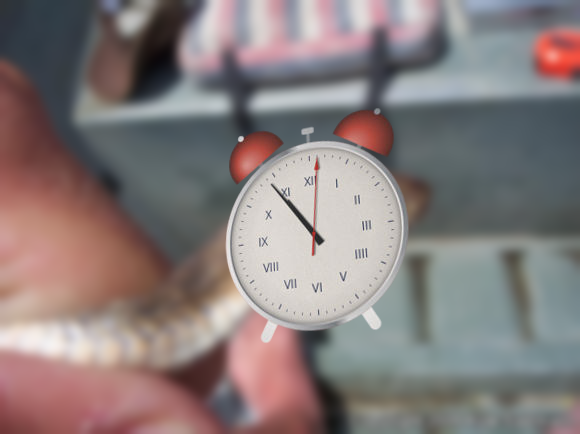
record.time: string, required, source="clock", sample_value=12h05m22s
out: 10h54m01s
